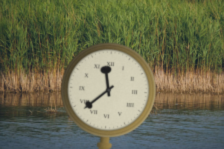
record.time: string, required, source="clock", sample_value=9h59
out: 11h38
